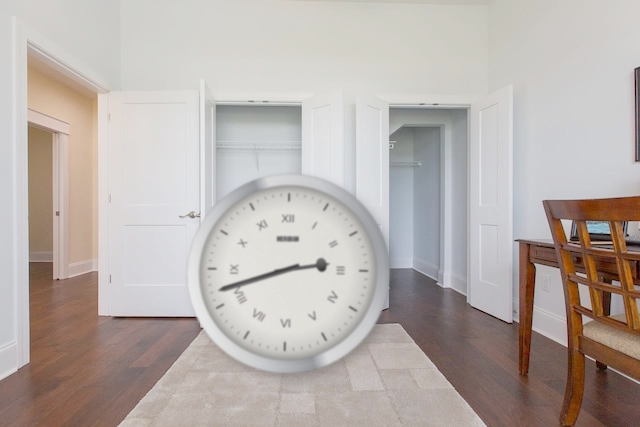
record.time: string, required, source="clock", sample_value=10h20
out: 2h42
